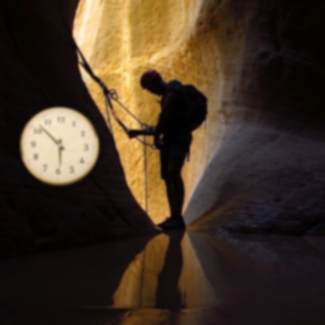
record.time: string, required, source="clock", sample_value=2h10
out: 5h52
